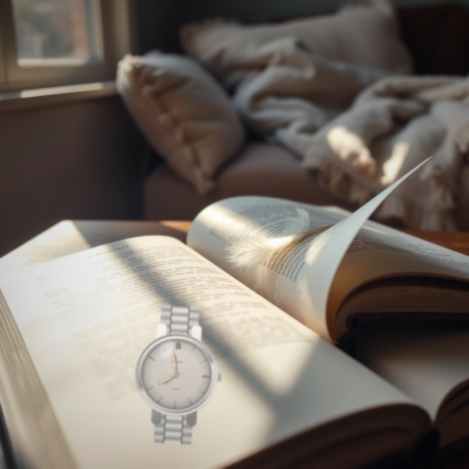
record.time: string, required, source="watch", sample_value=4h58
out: 7h58
